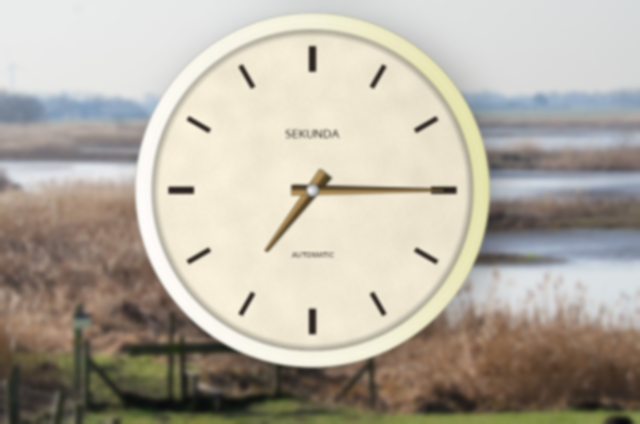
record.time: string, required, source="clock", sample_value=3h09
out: 7h15
